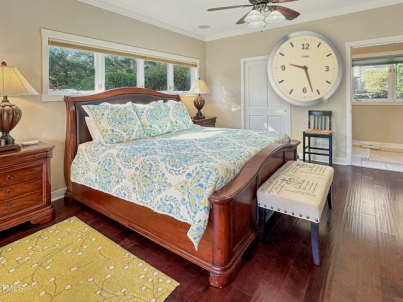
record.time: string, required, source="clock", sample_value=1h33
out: 9h27
